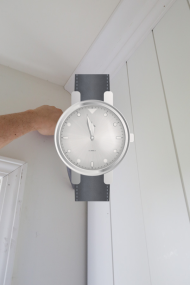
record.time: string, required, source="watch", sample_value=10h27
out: 11h58
